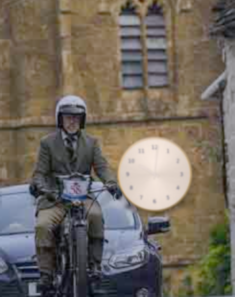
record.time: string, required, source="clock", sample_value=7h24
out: 10h01
